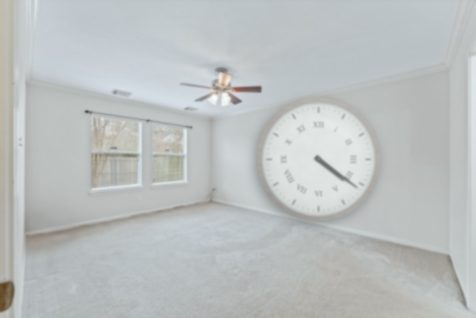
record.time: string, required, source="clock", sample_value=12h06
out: 4h21
